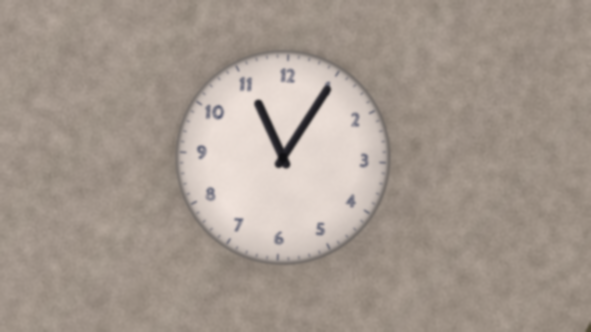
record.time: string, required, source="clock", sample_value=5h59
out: 11h05
